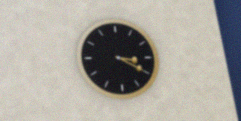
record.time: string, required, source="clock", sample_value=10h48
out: 3h20
